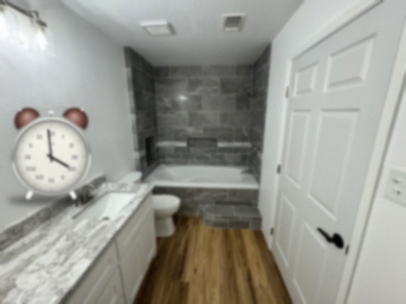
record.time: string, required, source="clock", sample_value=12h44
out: 3h59
